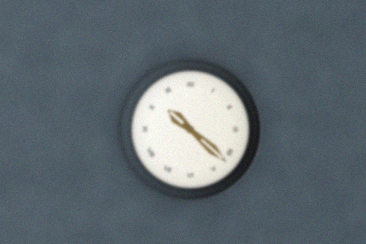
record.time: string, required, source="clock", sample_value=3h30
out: 10h22
